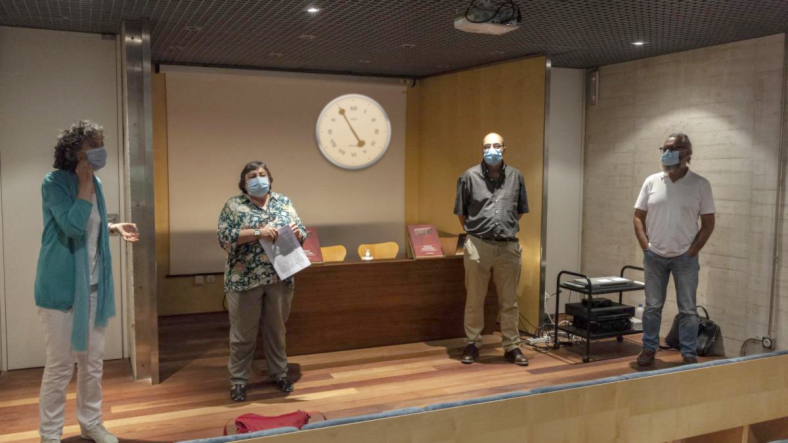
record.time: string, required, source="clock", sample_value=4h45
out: 4h55
